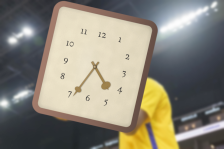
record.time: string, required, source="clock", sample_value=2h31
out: 4h34
